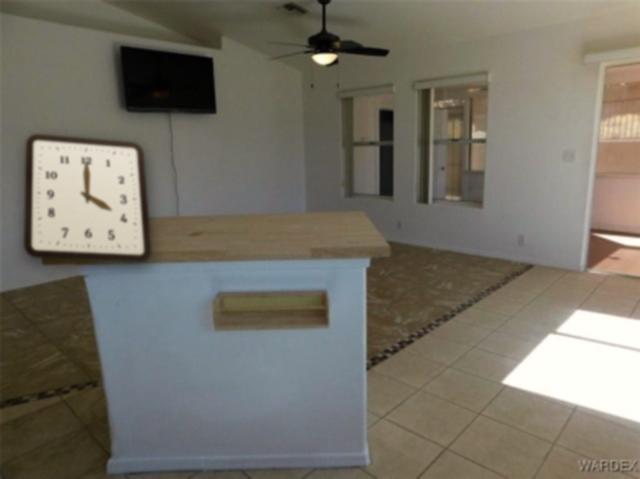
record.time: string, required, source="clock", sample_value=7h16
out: 4h00
